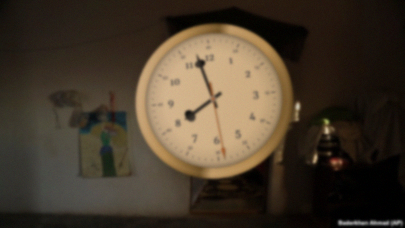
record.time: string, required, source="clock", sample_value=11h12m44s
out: 7h57m29s
